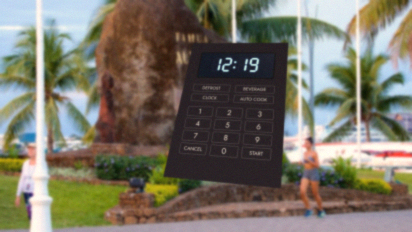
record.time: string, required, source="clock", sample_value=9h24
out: 12h19
